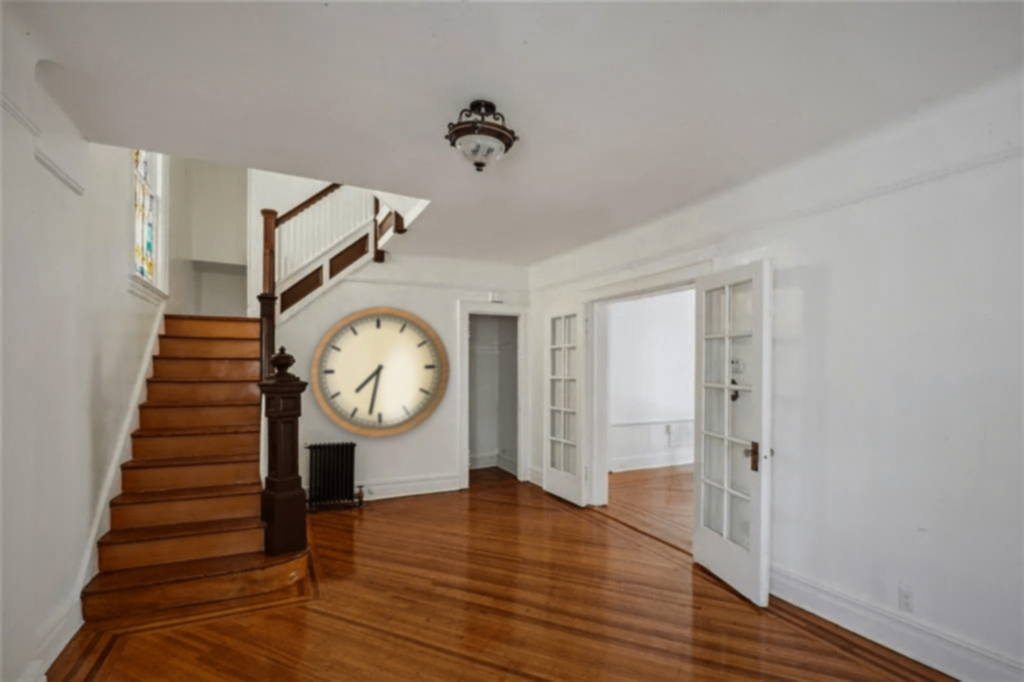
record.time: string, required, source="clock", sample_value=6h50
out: 7h32
